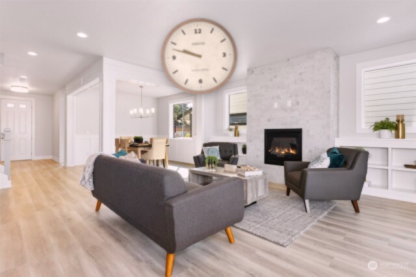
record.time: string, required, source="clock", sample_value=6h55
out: 9h48
